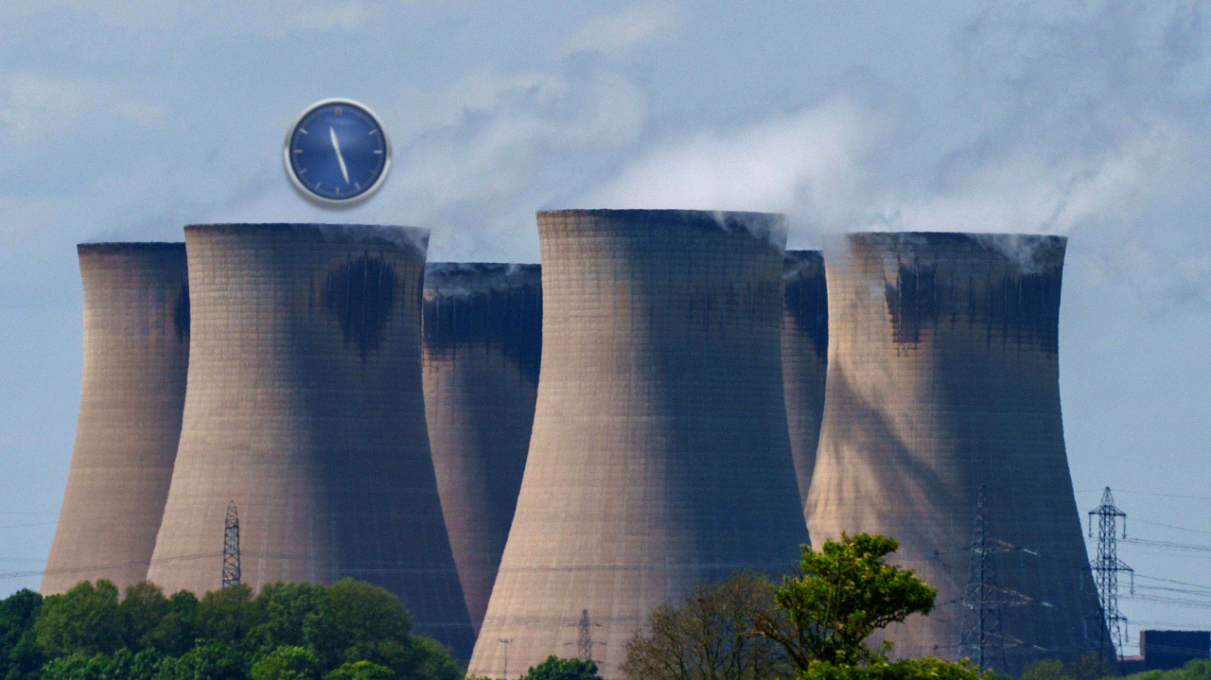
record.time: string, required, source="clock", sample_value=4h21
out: 11h27
